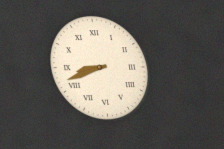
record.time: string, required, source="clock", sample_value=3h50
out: 8h42
